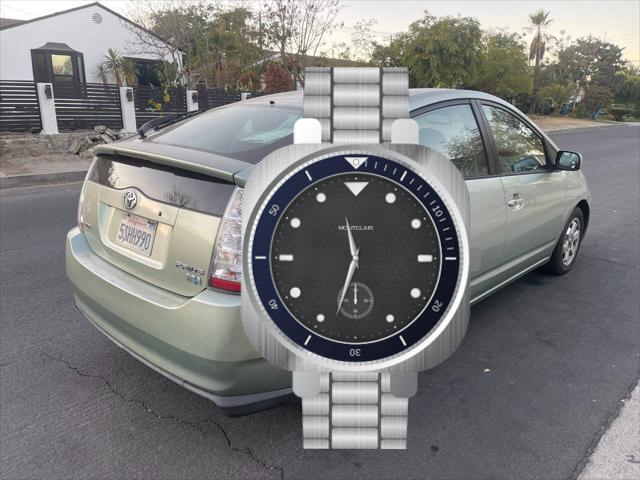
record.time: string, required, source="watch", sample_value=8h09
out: 11h33
